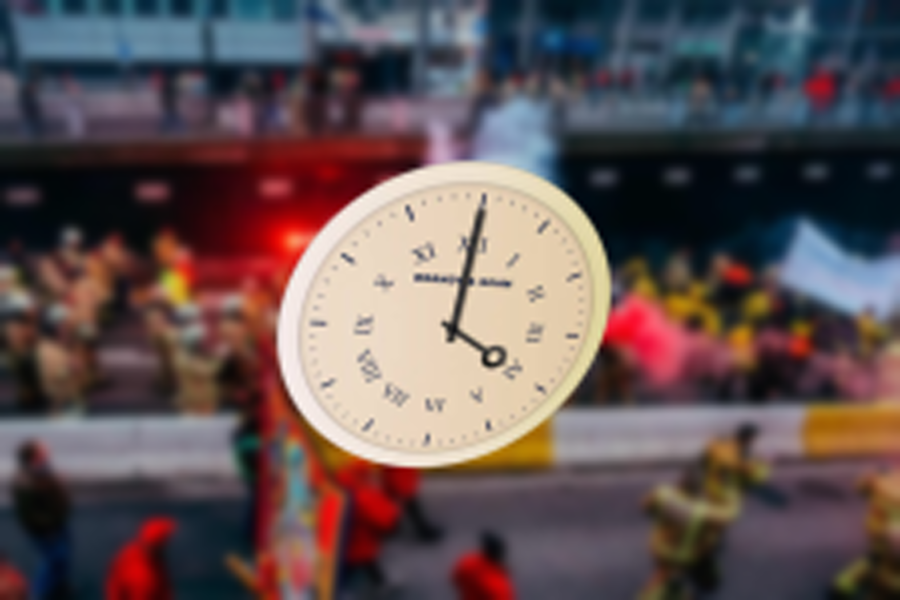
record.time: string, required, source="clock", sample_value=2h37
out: 4h00
